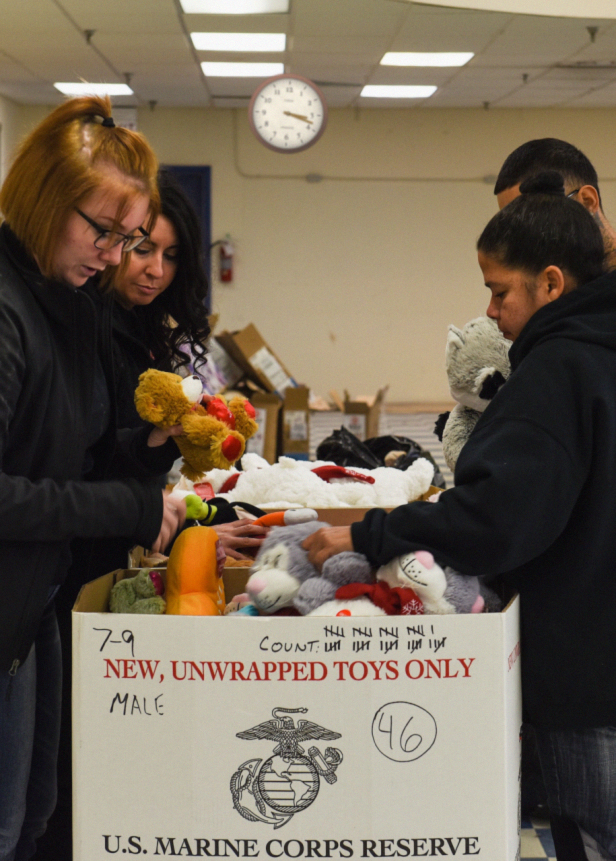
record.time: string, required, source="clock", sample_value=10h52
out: 3h18
